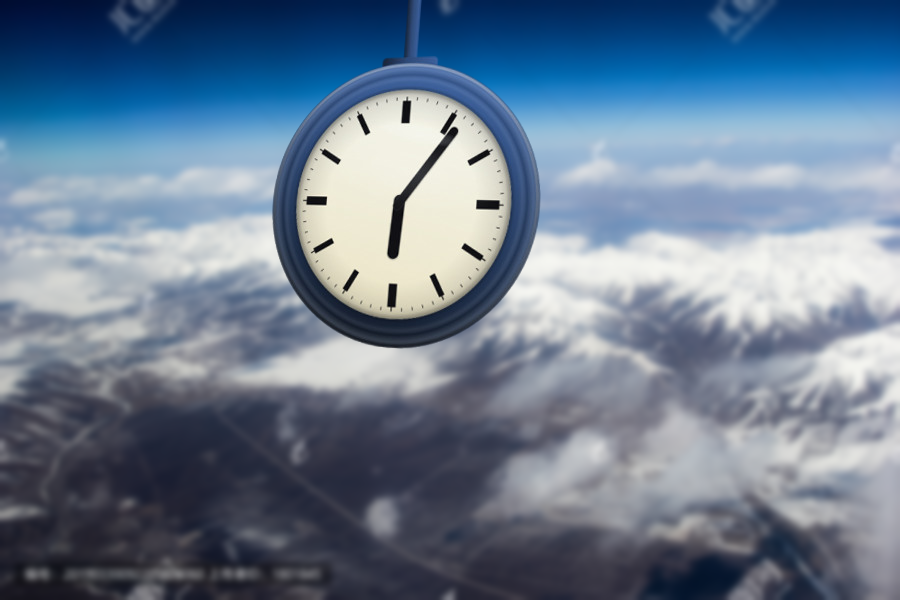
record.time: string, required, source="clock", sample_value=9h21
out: 6h06
